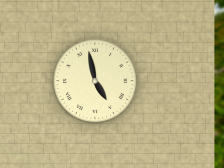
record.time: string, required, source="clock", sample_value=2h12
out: 4h58
